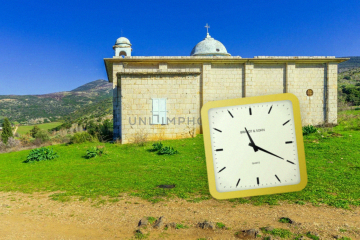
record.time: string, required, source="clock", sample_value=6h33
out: 11h20
